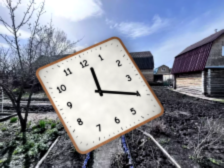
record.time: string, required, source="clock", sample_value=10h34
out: 12h20
